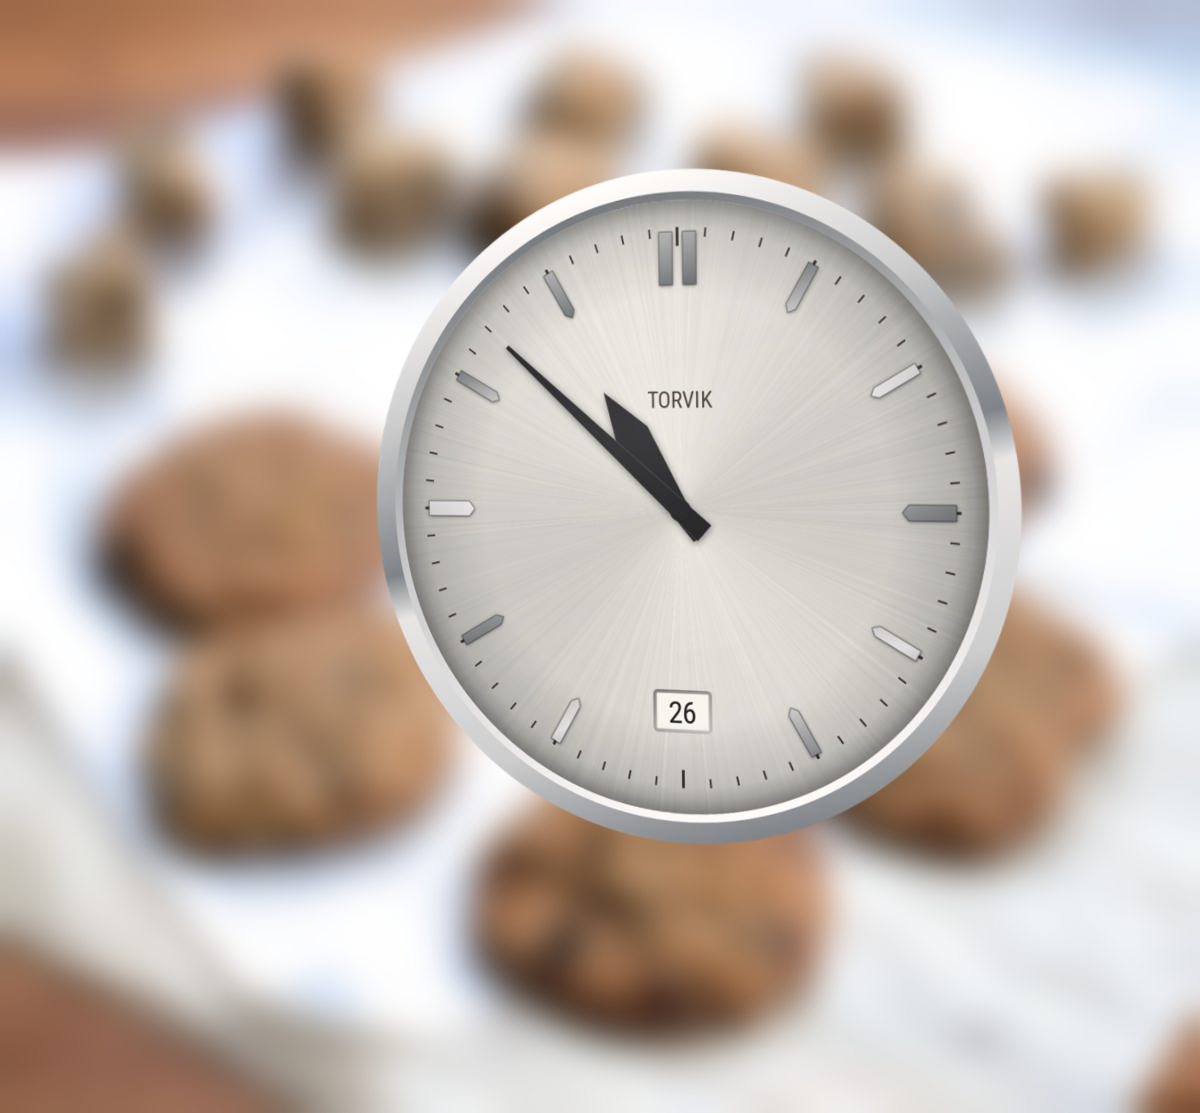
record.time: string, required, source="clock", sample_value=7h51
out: 10h52
